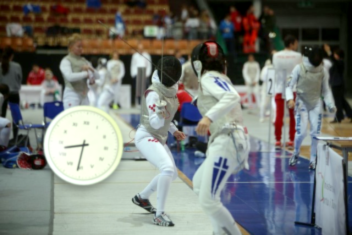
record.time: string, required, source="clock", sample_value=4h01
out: 8h31
